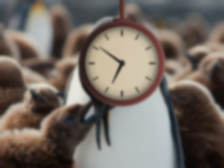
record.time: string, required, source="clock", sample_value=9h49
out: 6h51
